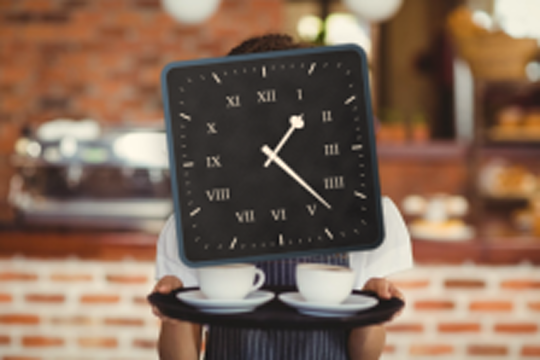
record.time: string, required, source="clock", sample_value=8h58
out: 1h23
